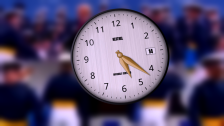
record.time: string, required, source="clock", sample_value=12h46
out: 5h22
